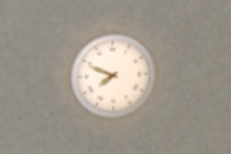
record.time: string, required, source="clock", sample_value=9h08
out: 7h49
